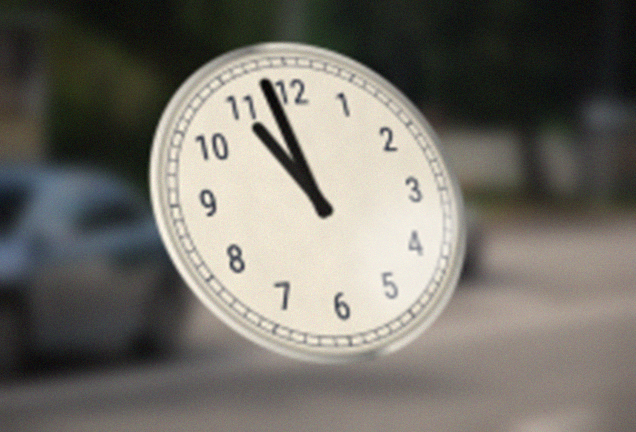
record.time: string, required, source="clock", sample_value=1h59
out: 10h58
